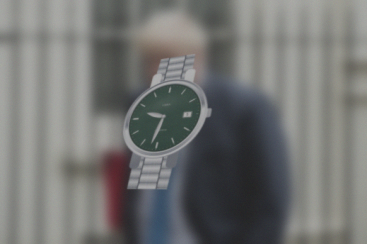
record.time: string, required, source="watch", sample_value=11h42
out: 9h32
